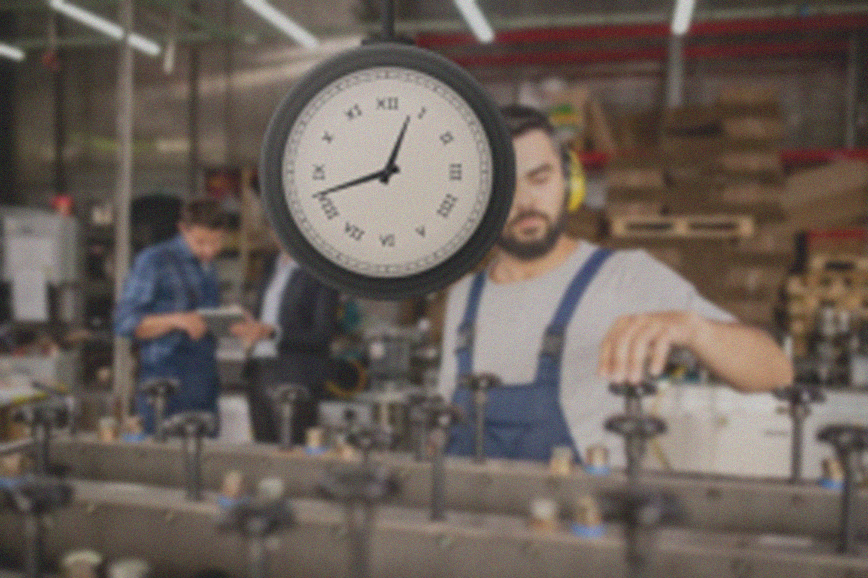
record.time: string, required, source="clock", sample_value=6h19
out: 12h42
